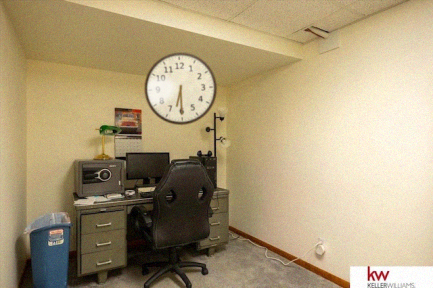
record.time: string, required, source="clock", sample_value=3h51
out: 6h30
